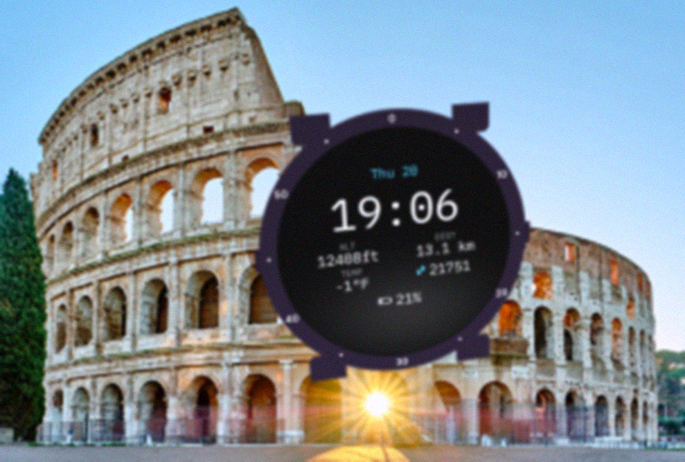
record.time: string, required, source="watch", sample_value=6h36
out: 19h06
